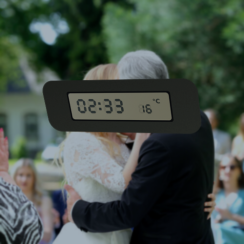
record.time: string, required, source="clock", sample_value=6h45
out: 2h33
